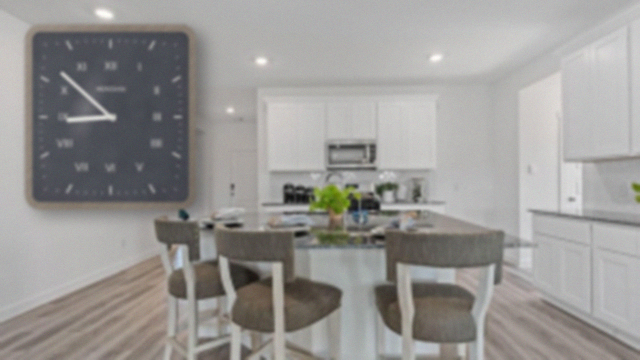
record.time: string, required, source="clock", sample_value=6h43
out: 8h52
